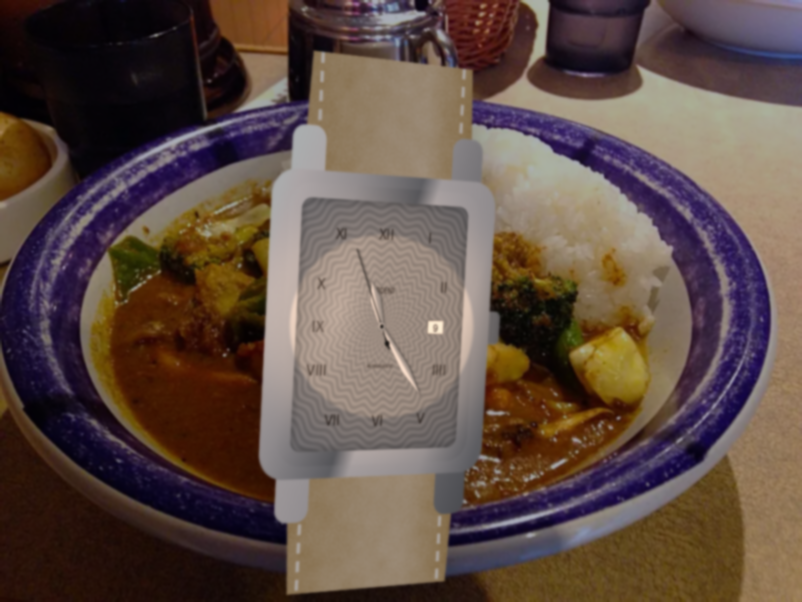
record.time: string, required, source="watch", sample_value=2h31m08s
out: 11h23m56s
